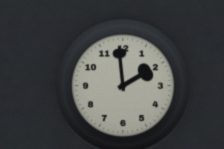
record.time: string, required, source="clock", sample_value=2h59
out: 1h59
